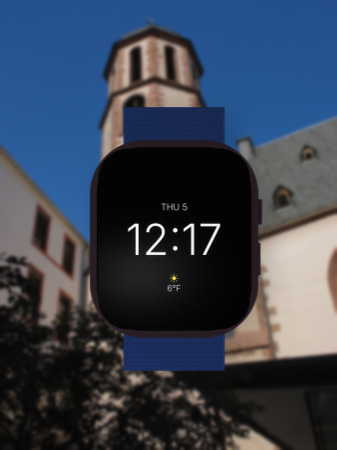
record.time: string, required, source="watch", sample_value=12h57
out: 12h17
